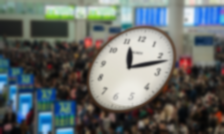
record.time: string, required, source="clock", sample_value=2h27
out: 11h12
